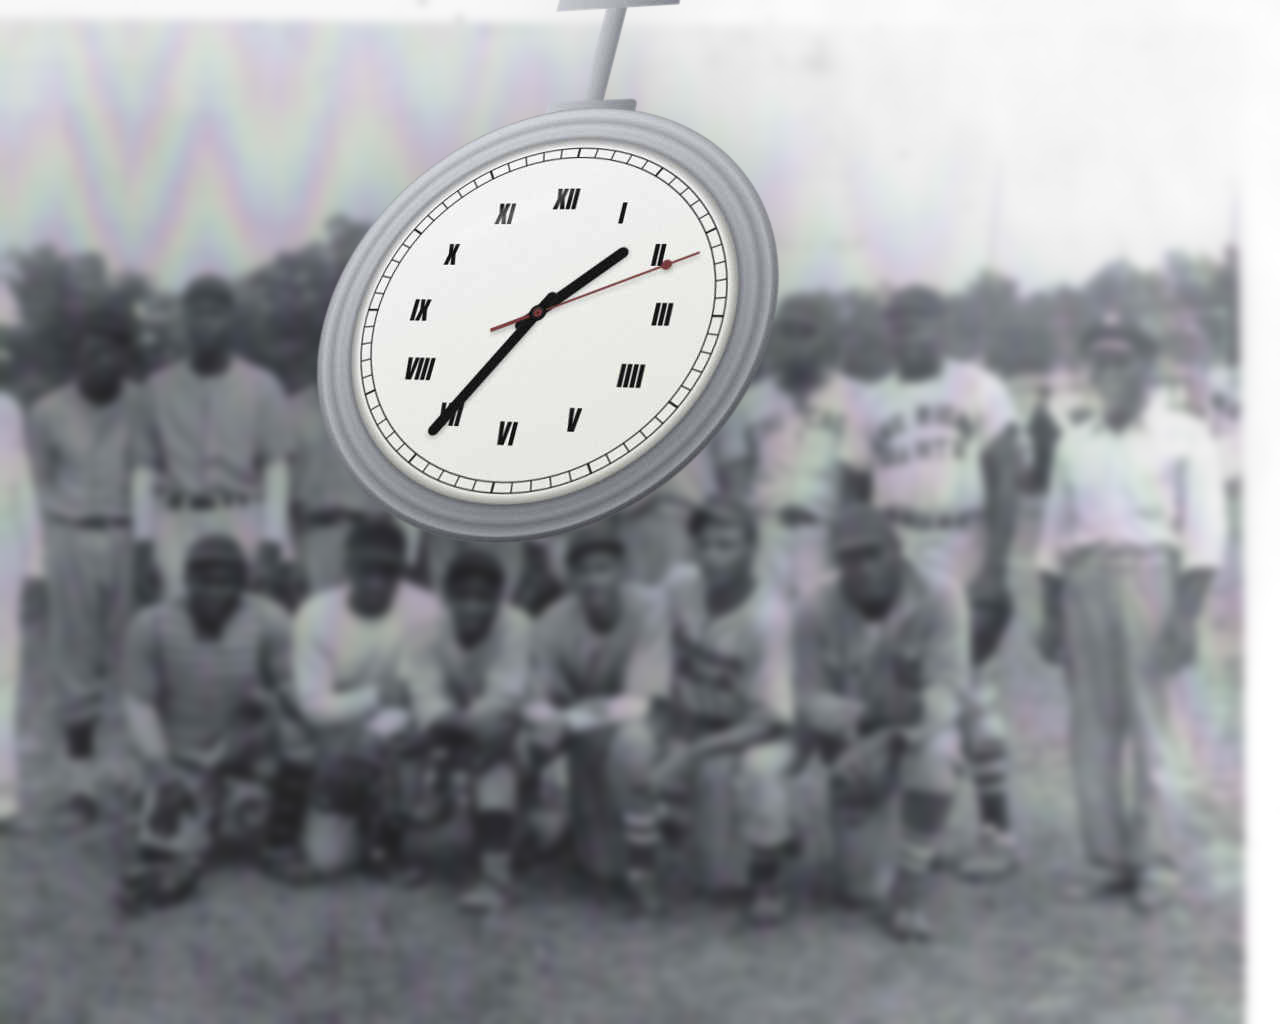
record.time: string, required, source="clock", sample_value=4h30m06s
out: 1h35m11s
